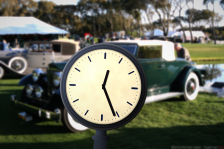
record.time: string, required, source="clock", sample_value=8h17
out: 12h26
